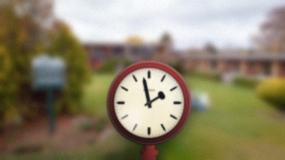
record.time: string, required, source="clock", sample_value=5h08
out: 1h58
